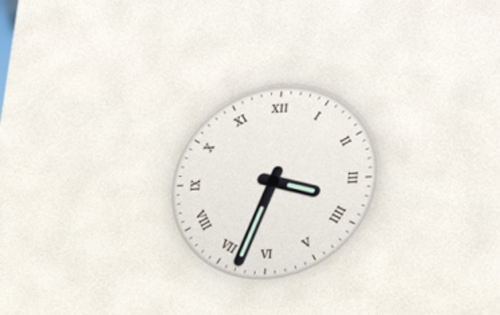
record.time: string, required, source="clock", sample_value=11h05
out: 3h33
